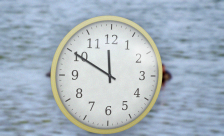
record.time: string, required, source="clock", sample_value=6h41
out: 11h50
